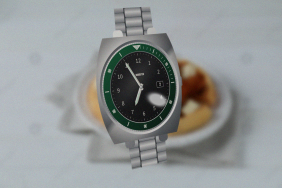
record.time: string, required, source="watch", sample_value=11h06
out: 6h55
